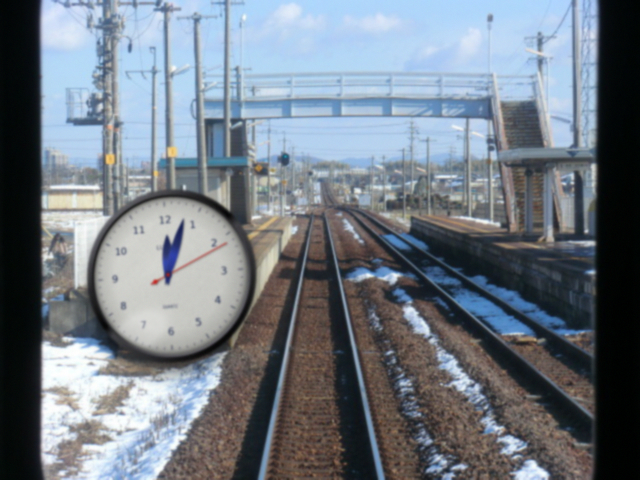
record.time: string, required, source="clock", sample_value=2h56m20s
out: 12h03m11s
